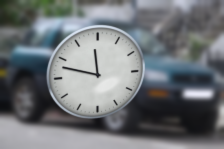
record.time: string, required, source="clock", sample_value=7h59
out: 11h48
